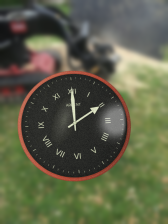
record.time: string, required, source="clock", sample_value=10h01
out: 2h00
